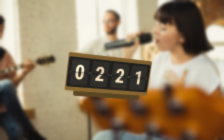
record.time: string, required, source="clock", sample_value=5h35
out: 2h21
